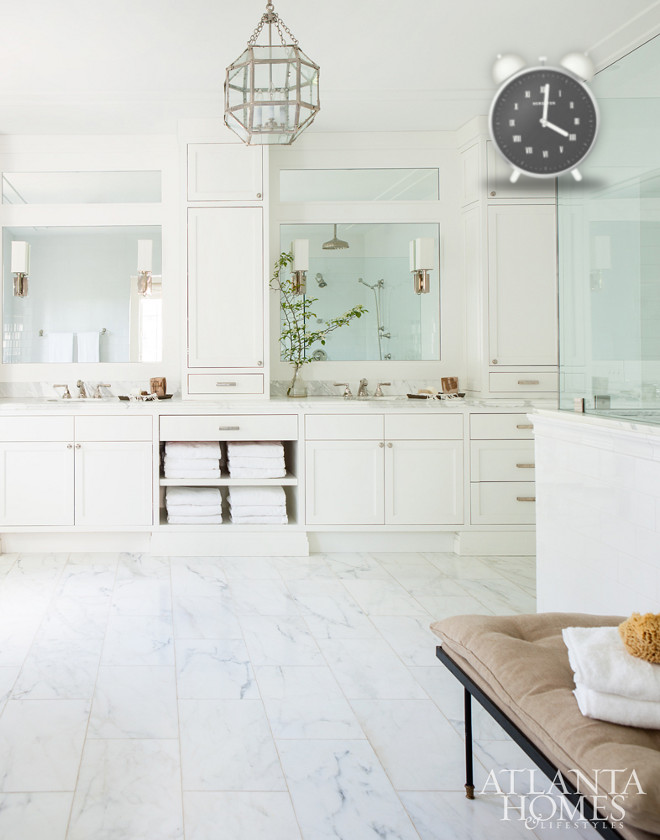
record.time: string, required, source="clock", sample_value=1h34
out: 4h01
